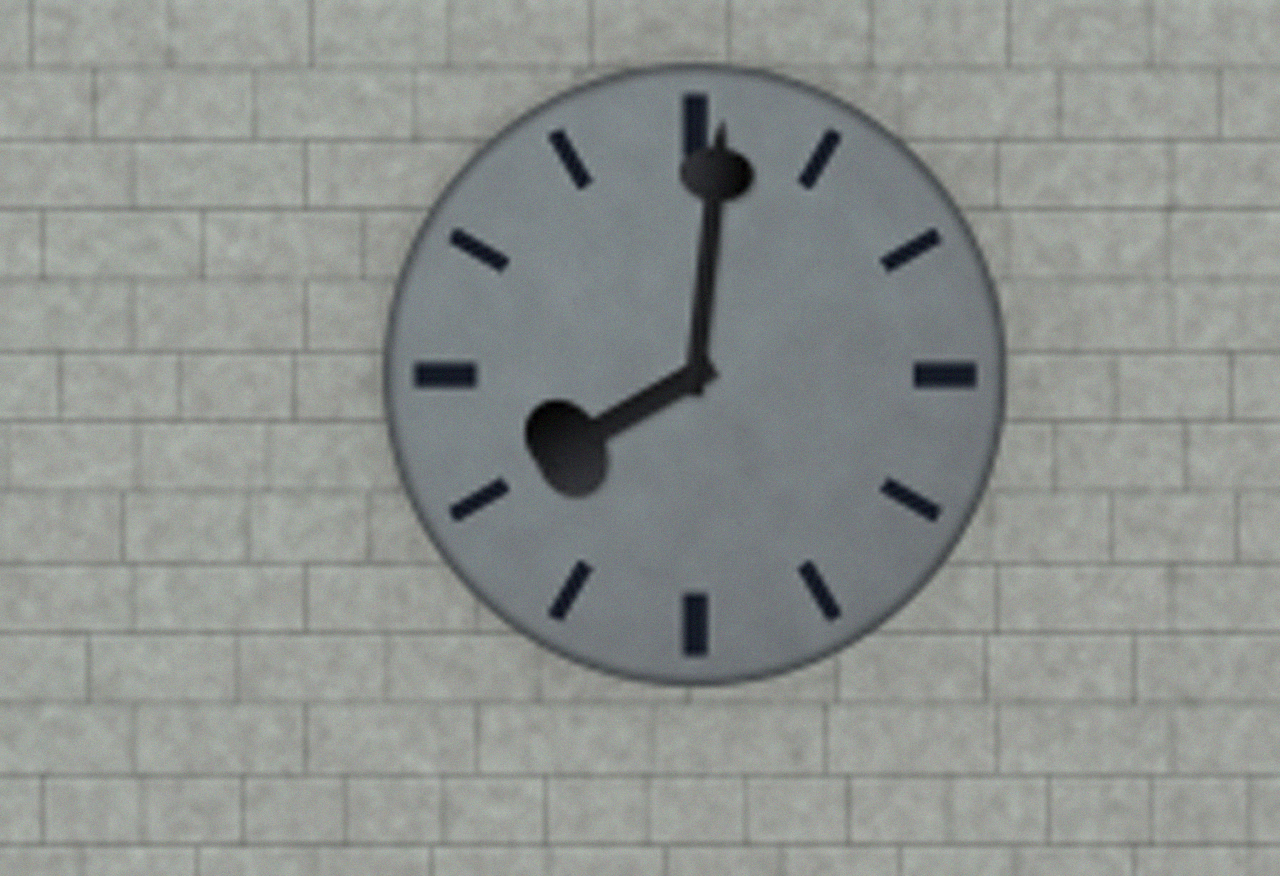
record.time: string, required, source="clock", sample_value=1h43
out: 8h01
